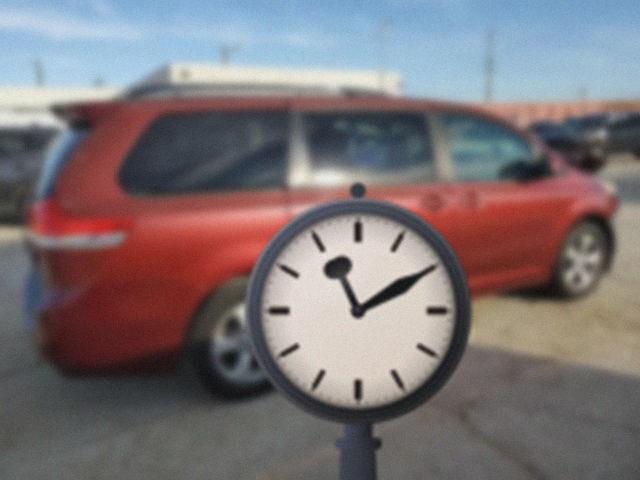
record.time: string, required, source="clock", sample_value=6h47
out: 11h10
